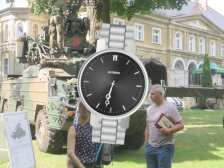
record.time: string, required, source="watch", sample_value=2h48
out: 6h32
